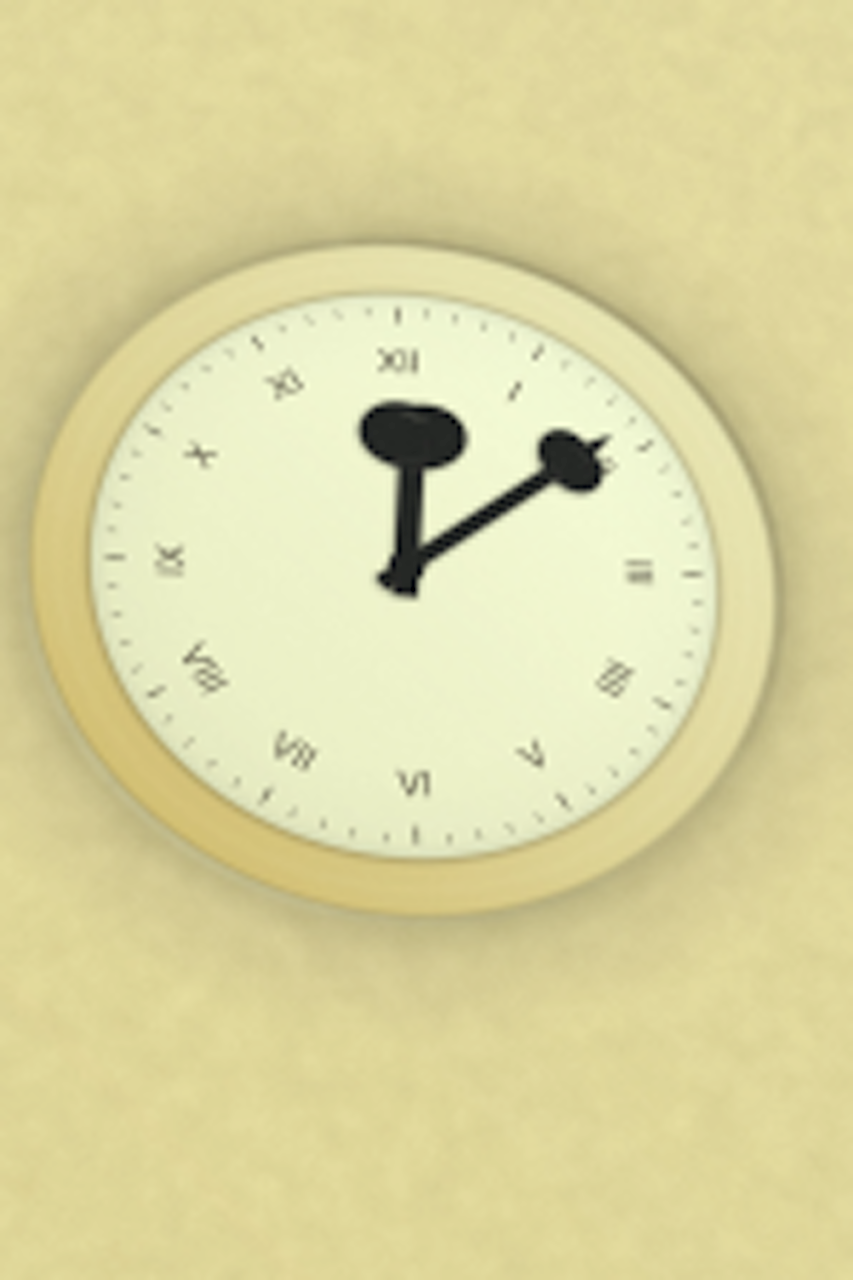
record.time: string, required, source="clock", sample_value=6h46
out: 12h09
